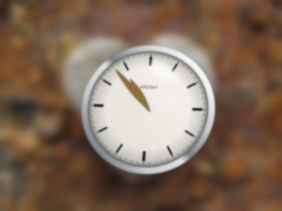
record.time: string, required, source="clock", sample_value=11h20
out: 10h53
